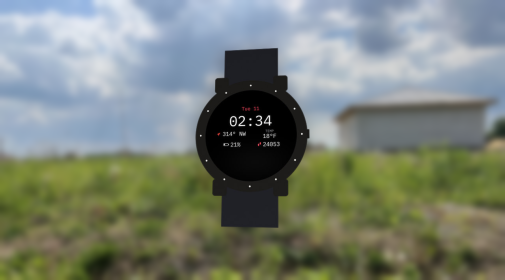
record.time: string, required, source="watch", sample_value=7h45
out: 2h34
